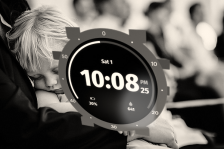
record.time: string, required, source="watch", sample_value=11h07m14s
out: 10h08m25s
